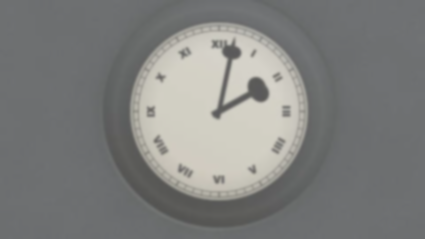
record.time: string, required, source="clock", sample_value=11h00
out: 2h02
